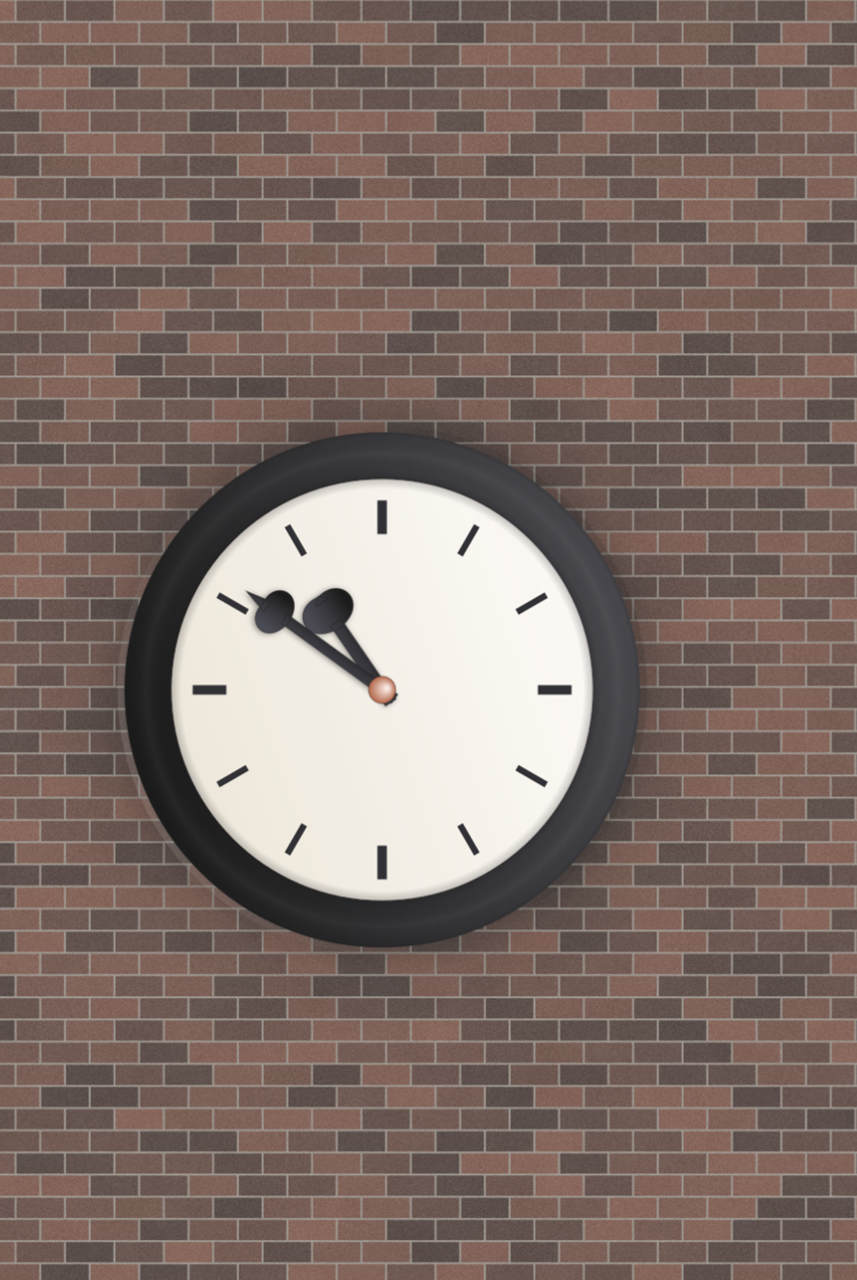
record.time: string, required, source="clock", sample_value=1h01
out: 10h51
